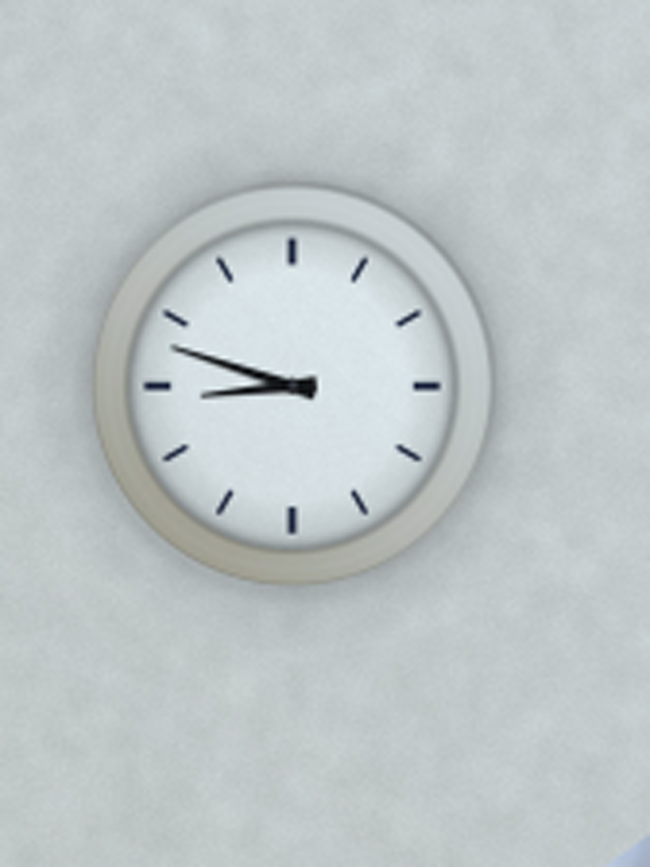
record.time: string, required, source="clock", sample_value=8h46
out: 8h48
